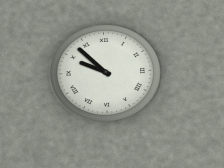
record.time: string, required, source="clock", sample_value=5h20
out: 9h53
